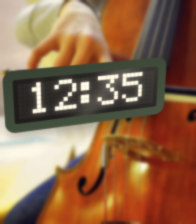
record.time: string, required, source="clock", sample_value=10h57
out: 12h35
